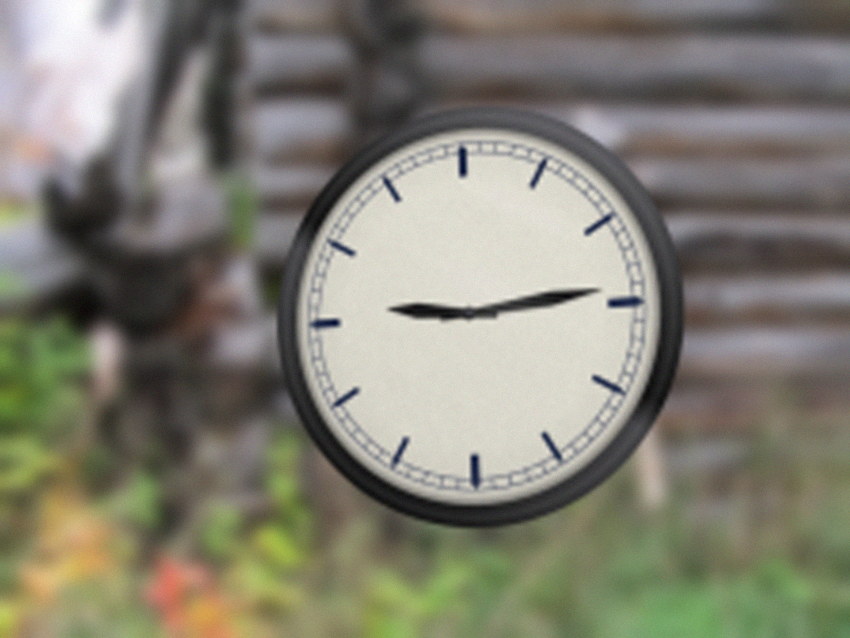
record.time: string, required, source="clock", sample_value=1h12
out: 9h14
